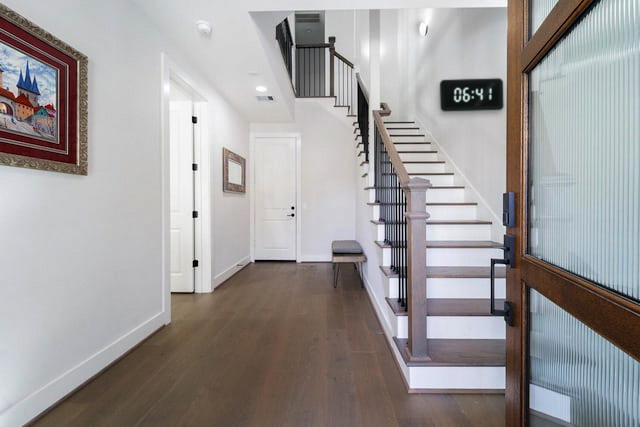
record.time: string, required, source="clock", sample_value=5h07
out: 6h41
